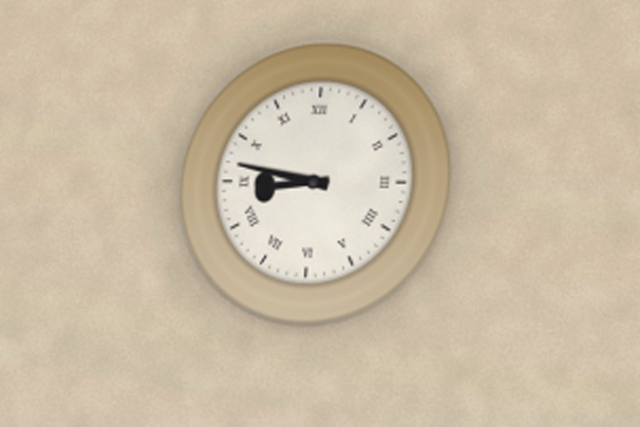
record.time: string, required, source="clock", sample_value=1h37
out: 8h47
